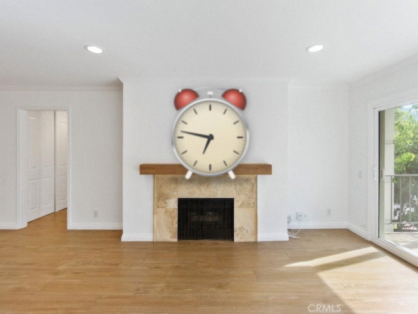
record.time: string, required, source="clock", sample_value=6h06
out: 6h47
